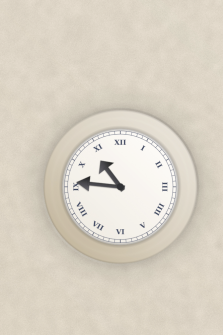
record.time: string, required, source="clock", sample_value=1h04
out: 10h46
